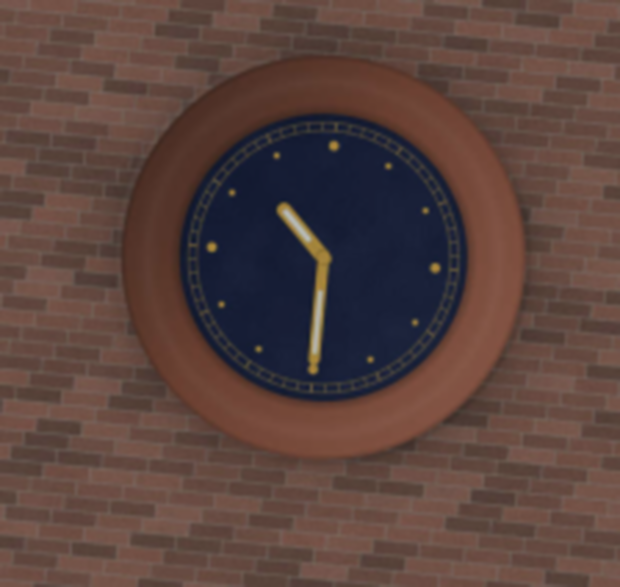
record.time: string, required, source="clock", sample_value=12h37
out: 10h30
